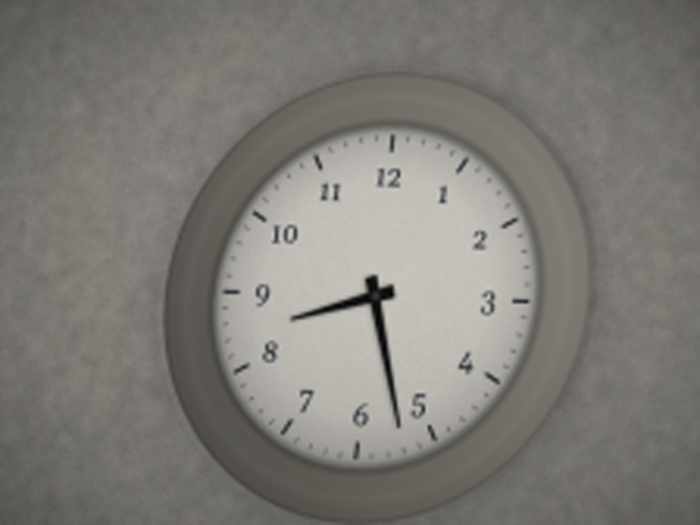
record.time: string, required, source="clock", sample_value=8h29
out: 8h27
